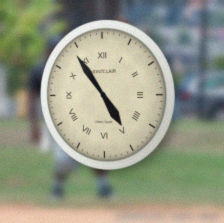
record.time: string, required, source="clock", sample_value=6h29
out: 4h54
